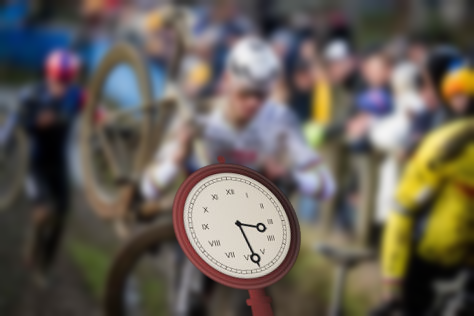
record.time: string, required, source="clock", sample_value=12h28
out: 3h28
